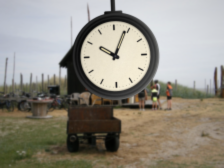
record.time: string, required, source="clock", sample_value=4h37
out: 10h04
